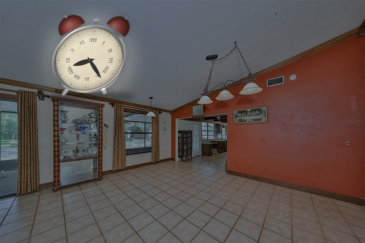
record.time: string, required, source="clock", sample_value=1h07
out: 8h24
